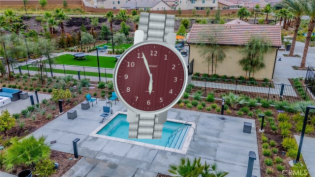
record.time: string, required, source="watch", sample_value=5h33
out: 5h56
